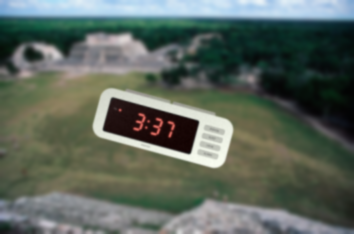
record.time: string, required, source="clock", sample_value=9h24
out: 3h37
